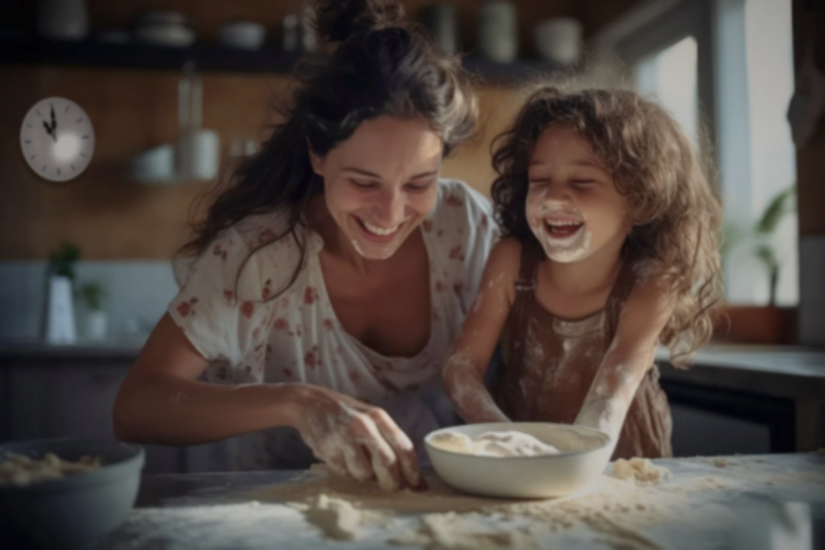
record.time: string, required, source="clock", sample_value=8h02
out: 11h00
